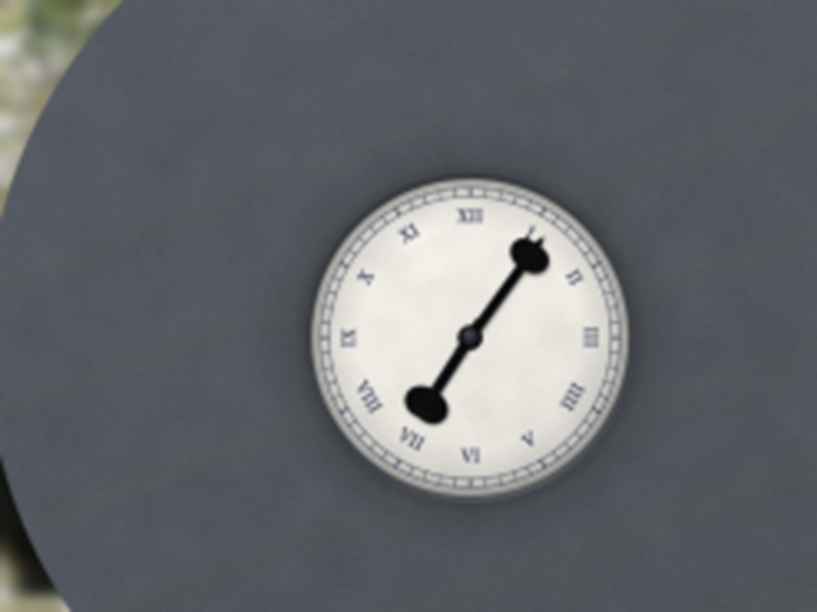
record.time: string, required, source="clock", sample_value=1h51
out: 7h06
